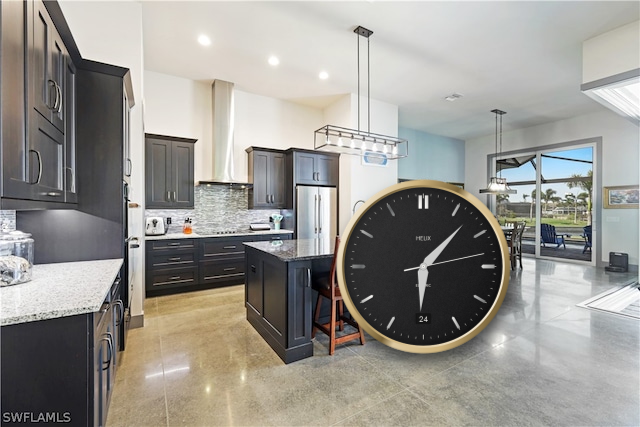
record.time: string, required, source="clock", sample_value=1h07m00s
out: 6h07m13s
